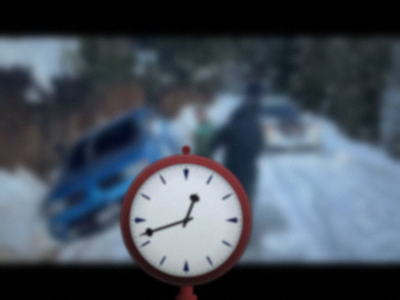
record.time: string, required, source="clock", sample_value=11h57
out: 12h42
